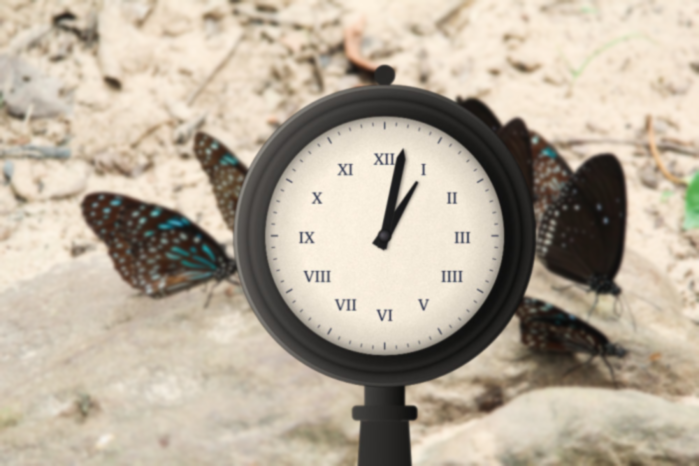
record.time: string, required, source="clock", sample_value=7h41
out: 1h02
